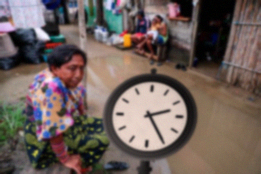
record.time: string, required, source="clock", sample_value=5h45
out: 2h25
